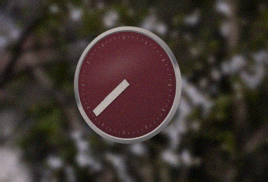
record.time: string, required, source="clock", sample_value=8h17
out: 7h38
